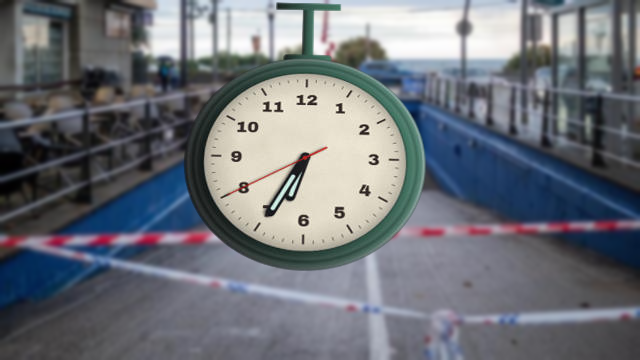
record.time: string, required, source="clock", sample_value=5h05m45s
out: 6h34m40s
